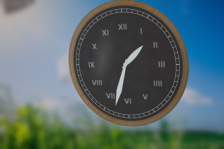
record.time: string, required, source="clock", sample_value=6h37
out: 1h33
